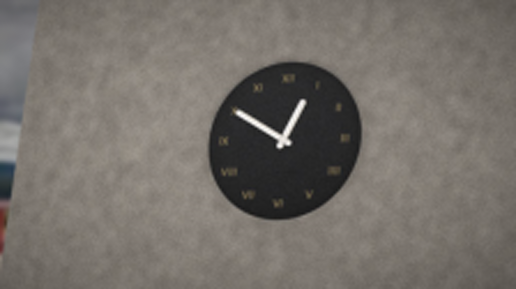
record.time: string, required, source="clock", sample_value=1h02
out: 12h50
